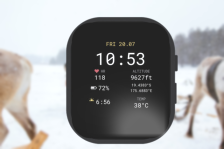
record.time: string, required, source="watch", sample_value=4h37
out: 10h53
